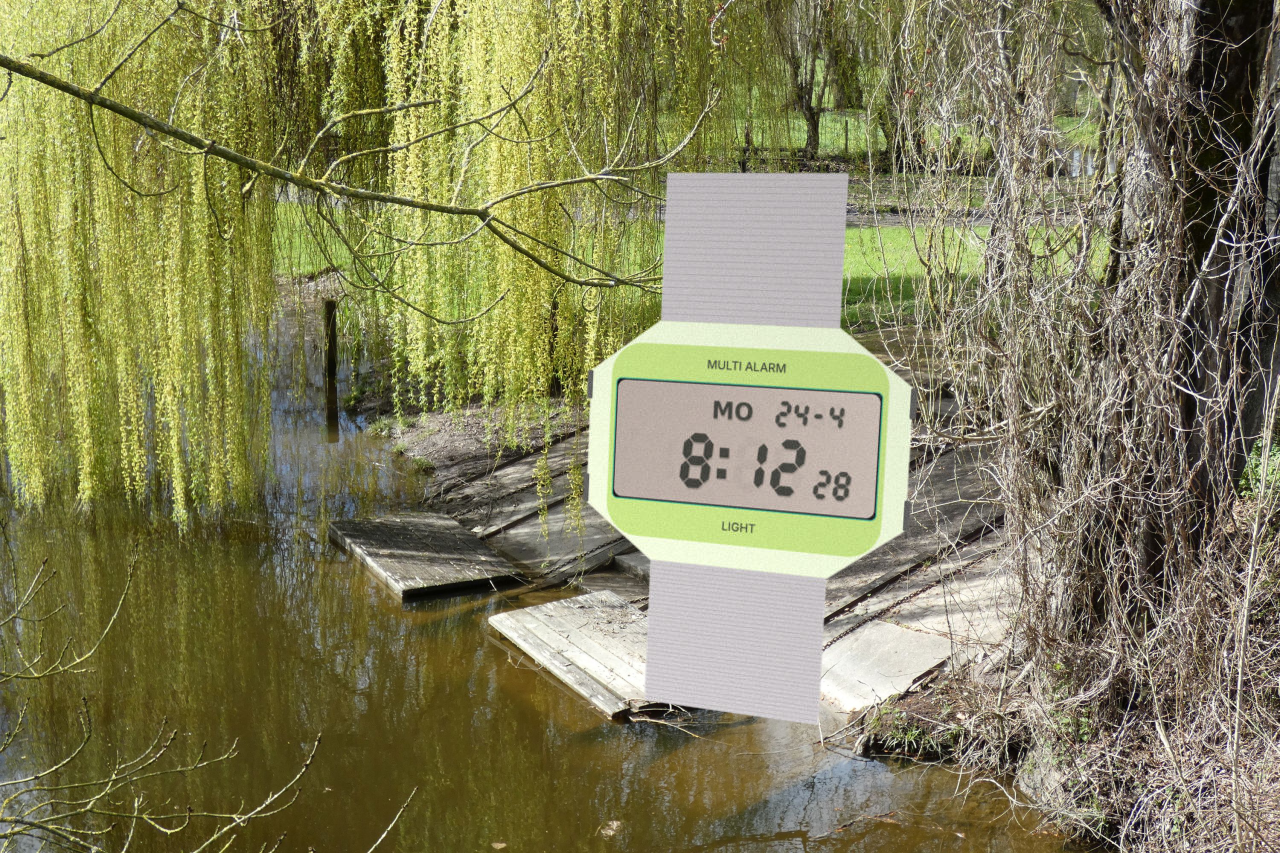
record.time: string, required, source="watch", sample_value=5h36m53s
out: 8h12m28s
